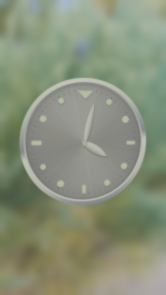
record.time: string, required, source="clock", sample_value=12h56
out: 4h02
